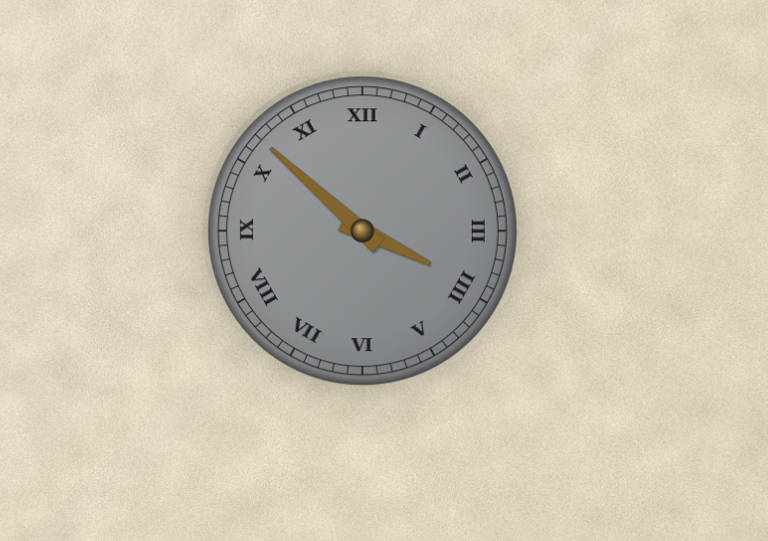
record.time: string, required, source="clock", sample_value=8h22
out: 3h52
